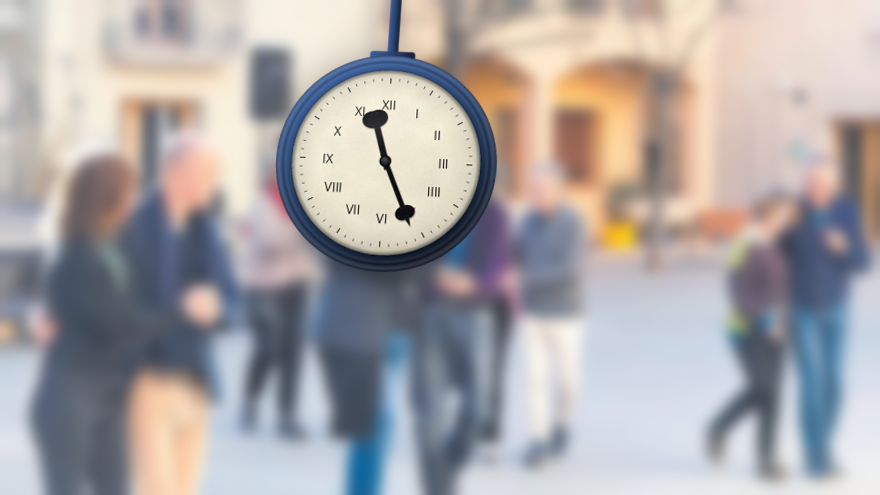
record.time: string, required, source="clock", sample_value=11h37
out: 11h26
